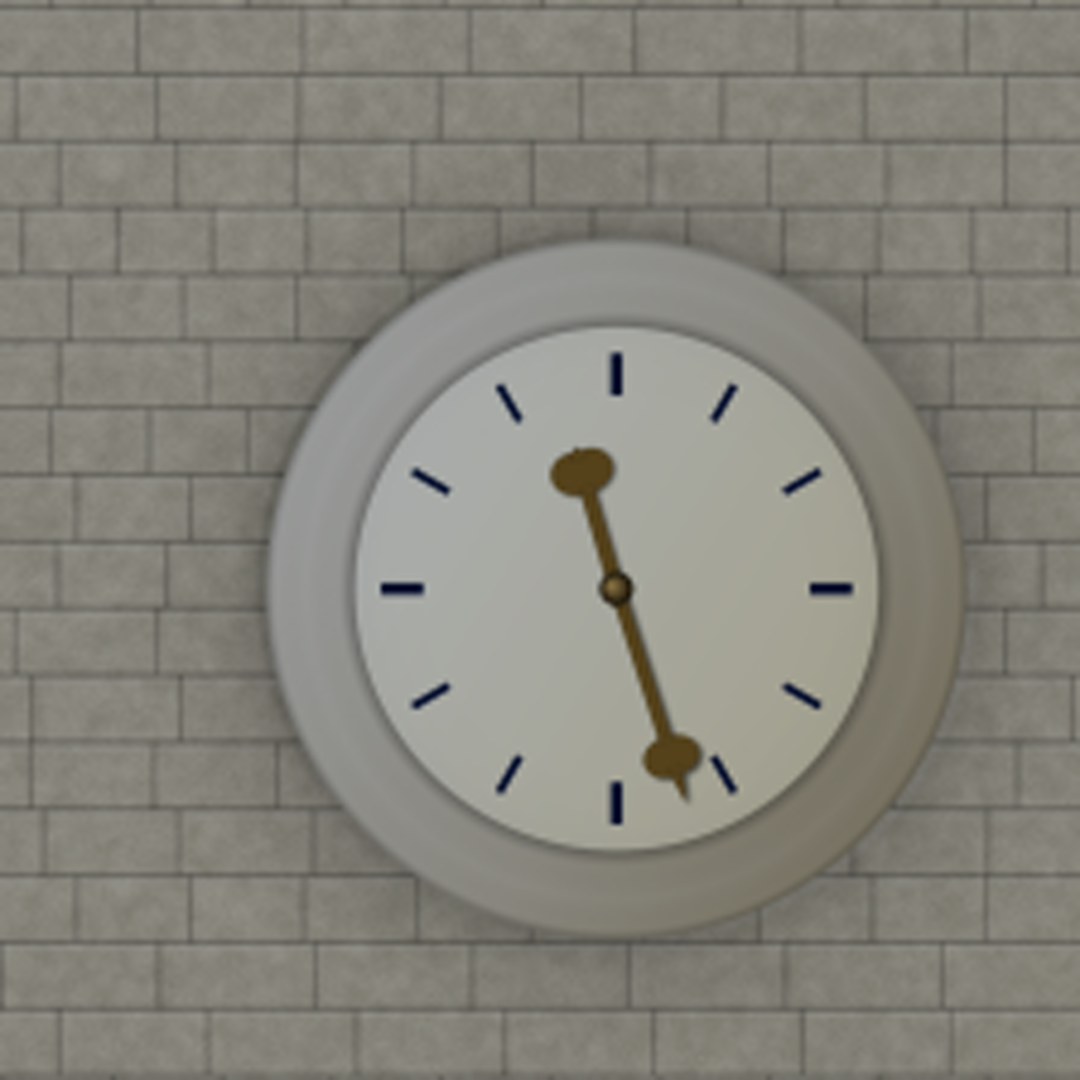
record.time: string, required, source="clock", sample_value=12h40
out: 11h27
